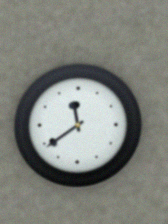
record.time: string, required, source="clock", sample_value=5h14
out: 11h39
